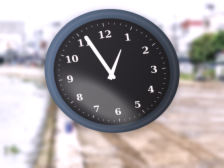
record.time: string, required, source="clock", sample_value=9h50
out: 12h56
